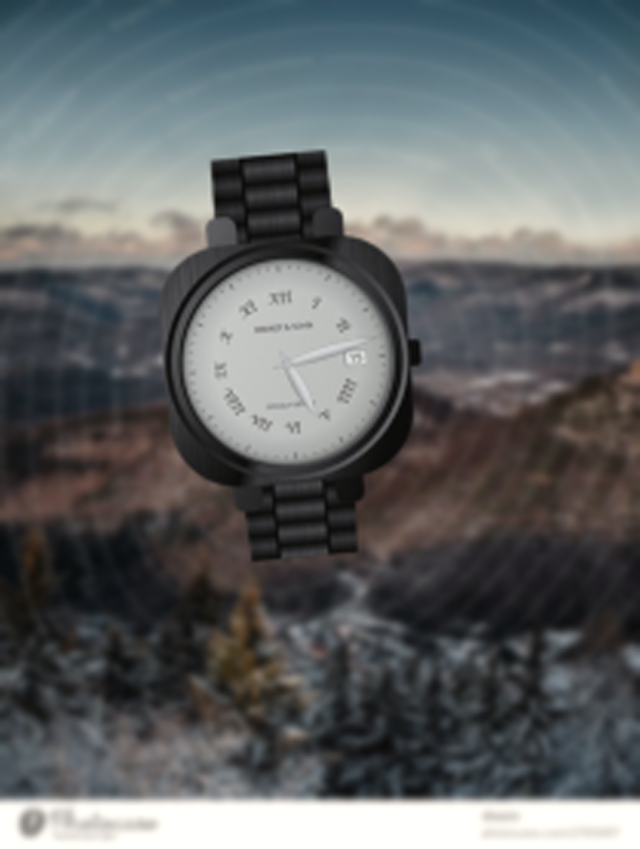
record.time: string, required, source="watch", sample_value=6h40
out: 5h13
